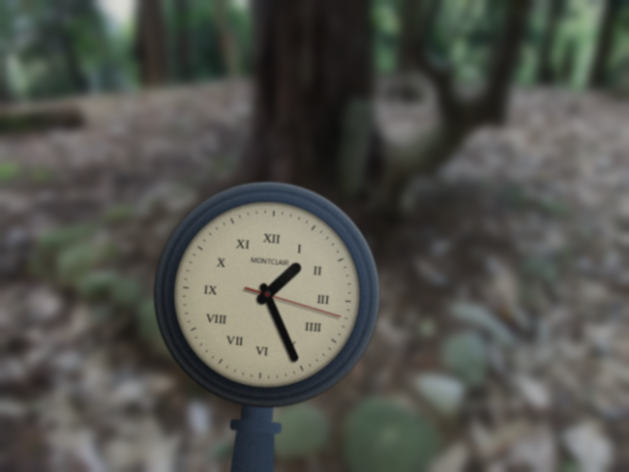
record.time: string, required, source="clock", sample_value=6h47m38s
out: 1h25m17s
